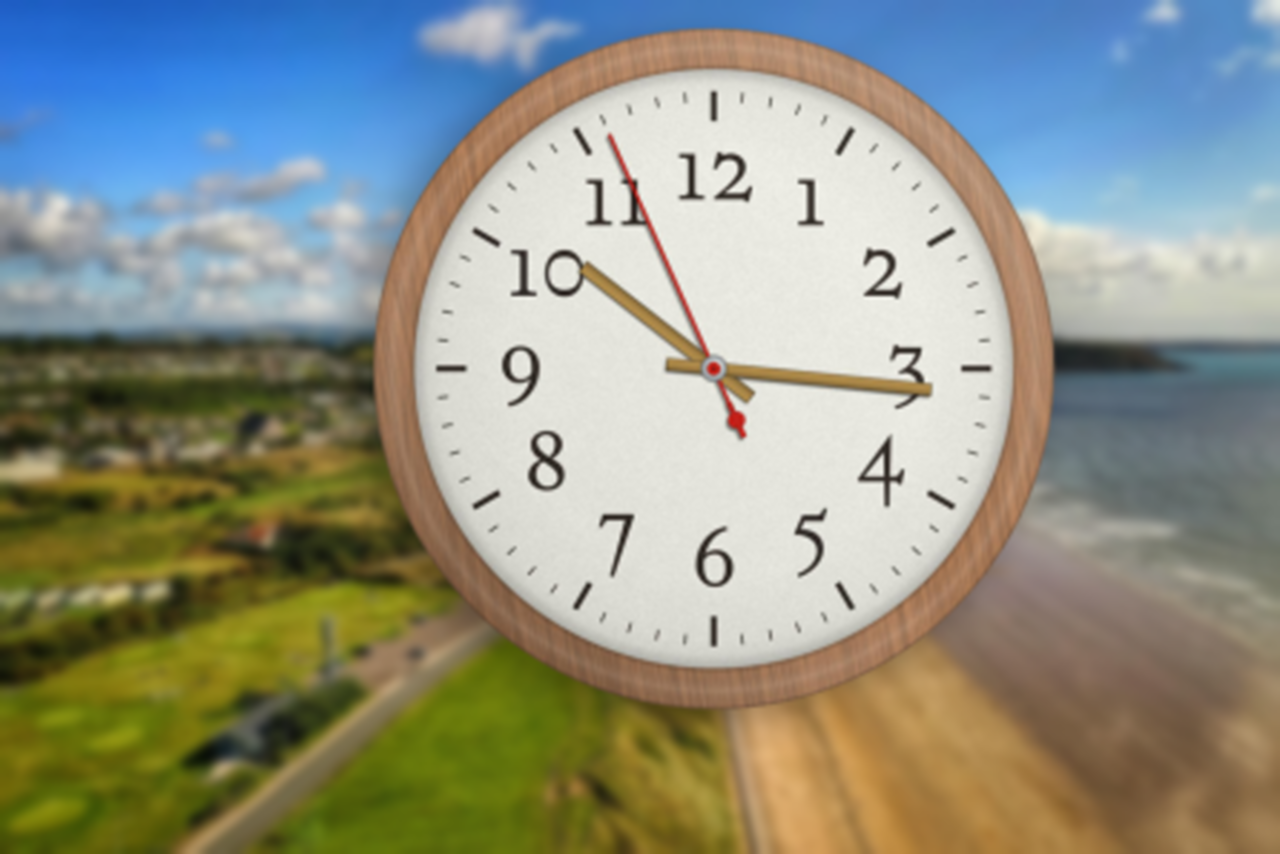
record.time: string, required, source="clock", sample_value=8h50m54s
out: 10h15m56s
